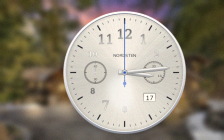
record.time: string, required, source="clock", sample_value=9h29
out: 3h14
